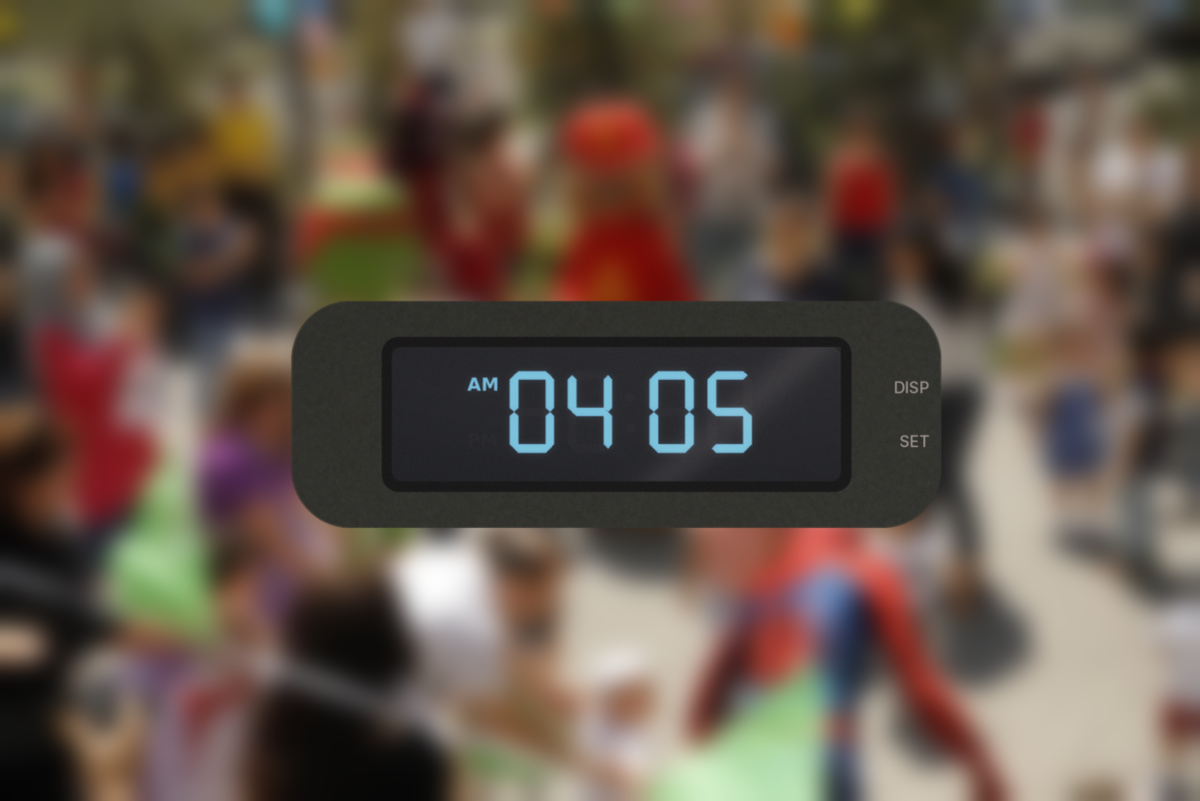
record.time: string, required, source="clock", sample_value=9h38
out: 4h05
